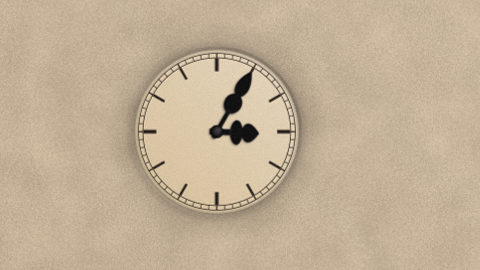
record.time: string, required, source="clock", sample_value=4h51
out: 3h05
